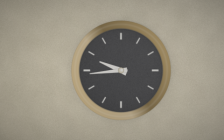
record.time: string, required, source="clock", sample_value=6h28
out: 9h44
